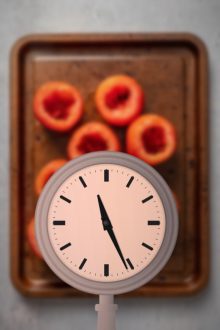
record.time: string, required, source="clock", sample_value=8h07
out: 11h26
